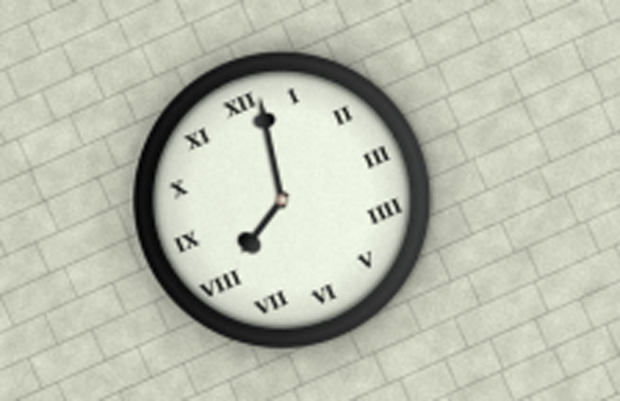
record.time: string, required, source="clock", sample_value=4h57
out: 8h02
